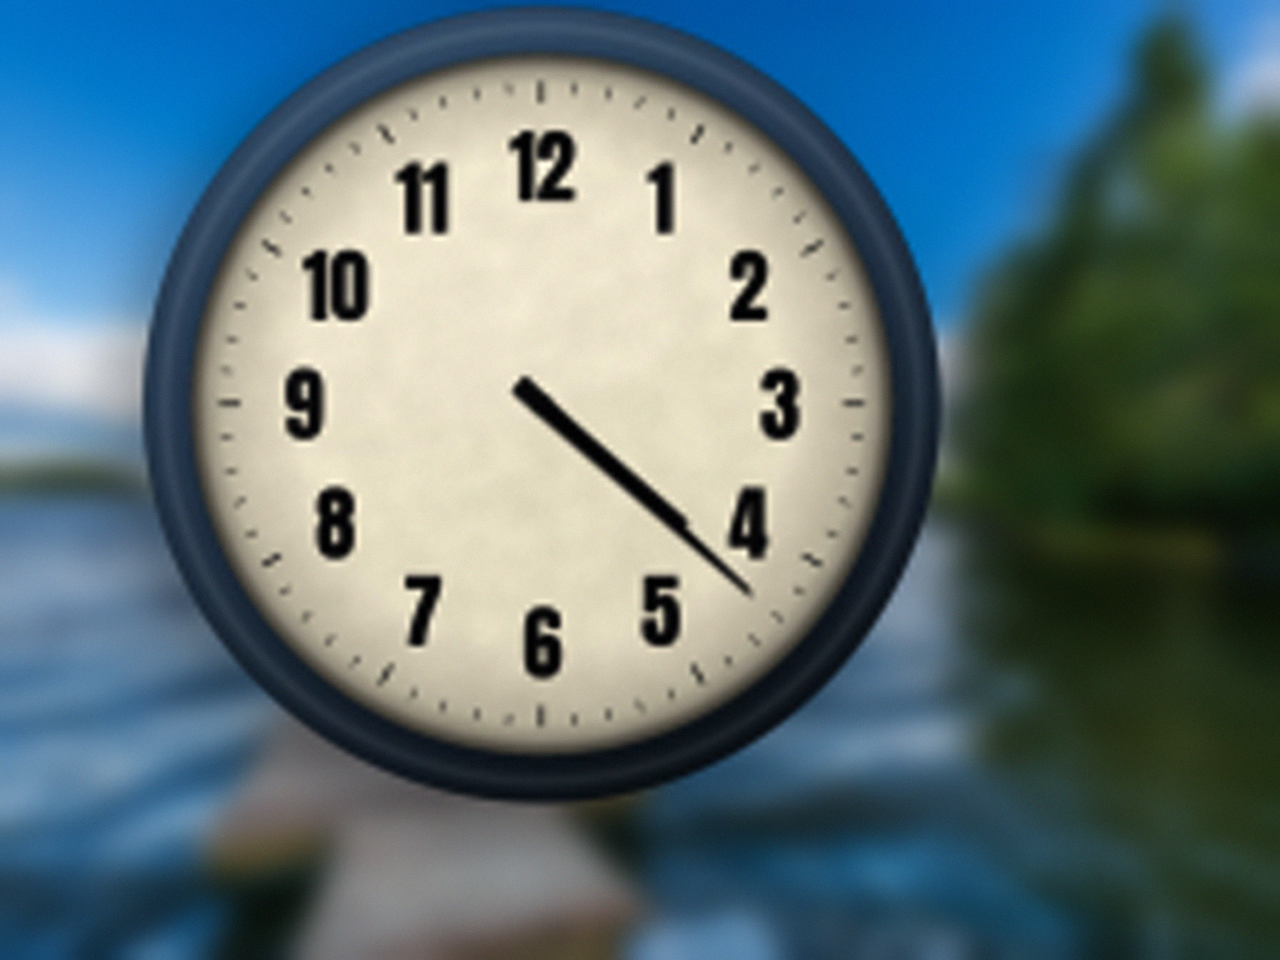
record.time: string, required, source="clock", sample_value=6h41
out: 4h22
